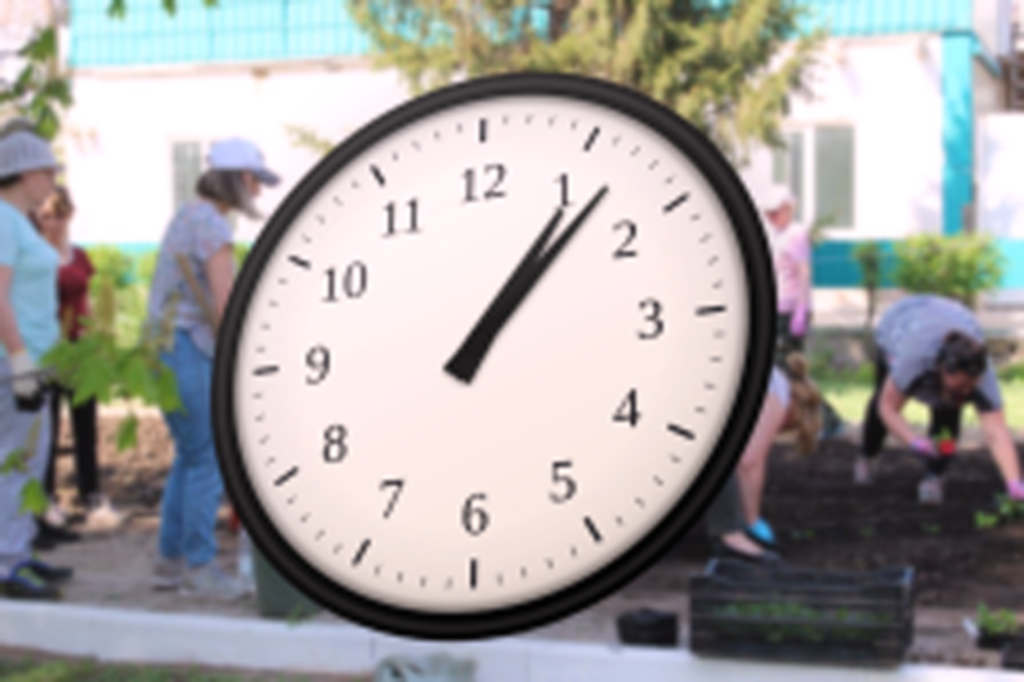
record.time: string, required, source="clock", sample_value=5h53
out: 1h07
